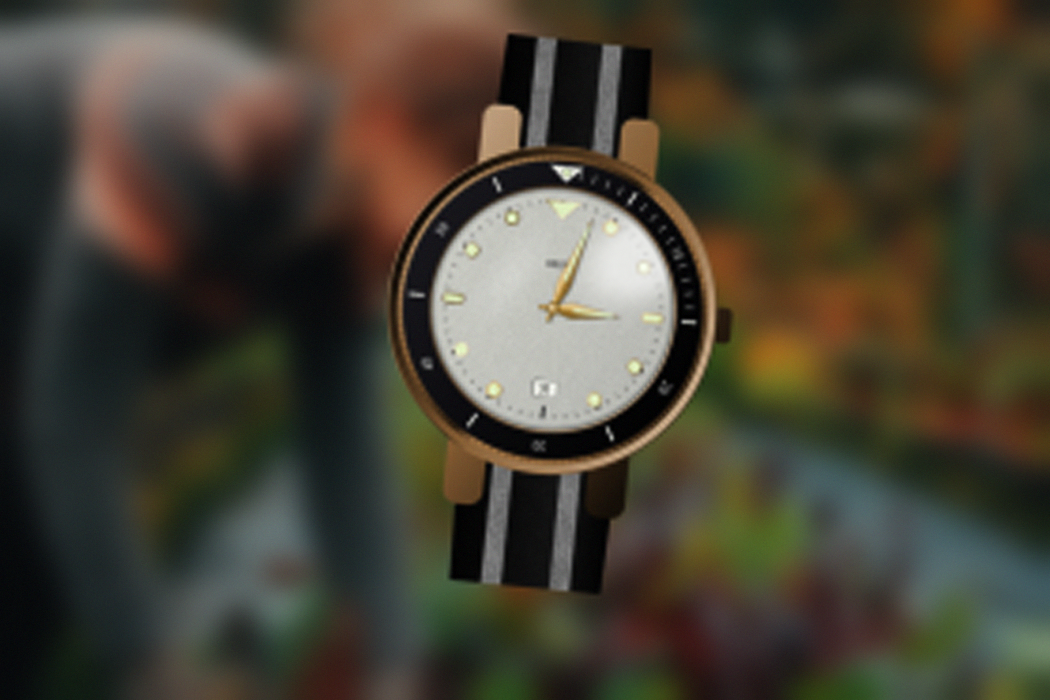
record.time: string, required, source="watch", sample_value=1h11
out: 3h03
